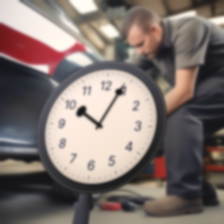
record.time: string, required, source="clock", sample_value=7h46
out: 10h04
